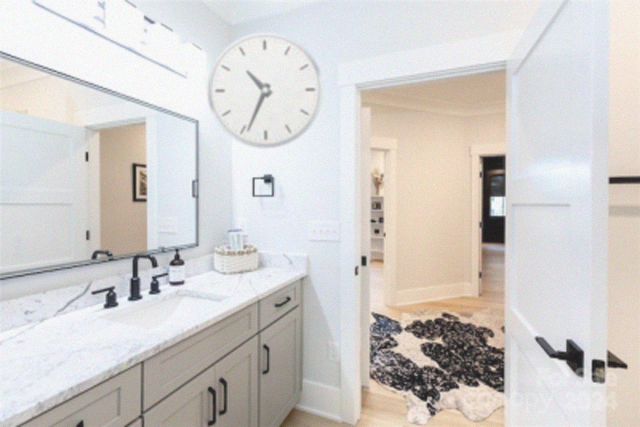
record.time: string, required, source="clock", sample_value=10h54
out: 10h34
